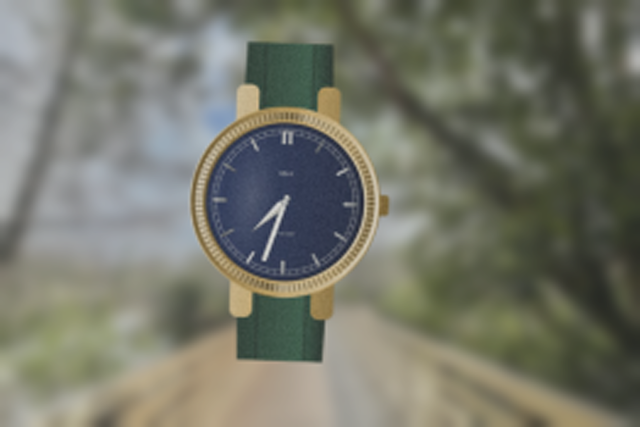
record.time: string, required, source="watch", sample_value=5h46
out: 7h33
